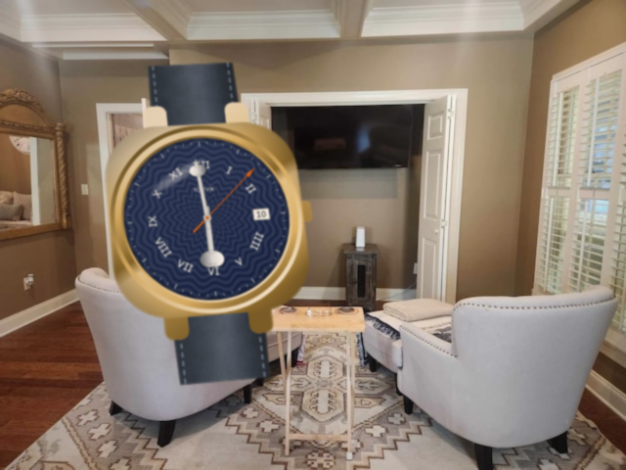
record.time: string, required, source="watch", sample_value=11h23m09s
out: 5h59m08s
